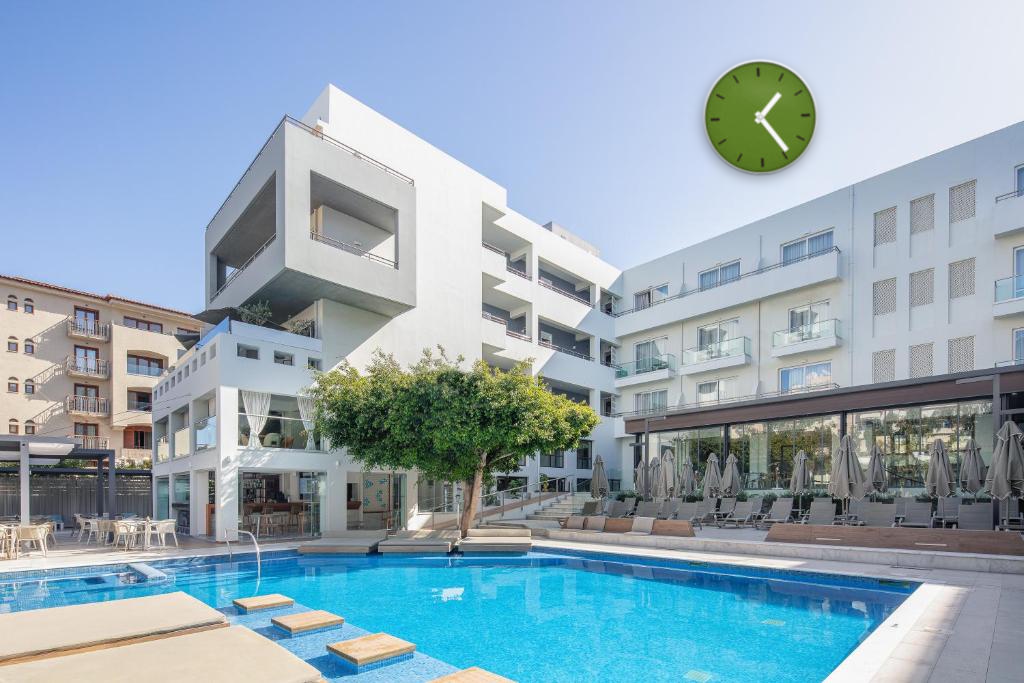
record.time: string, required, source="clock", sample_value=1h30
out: 1h24
